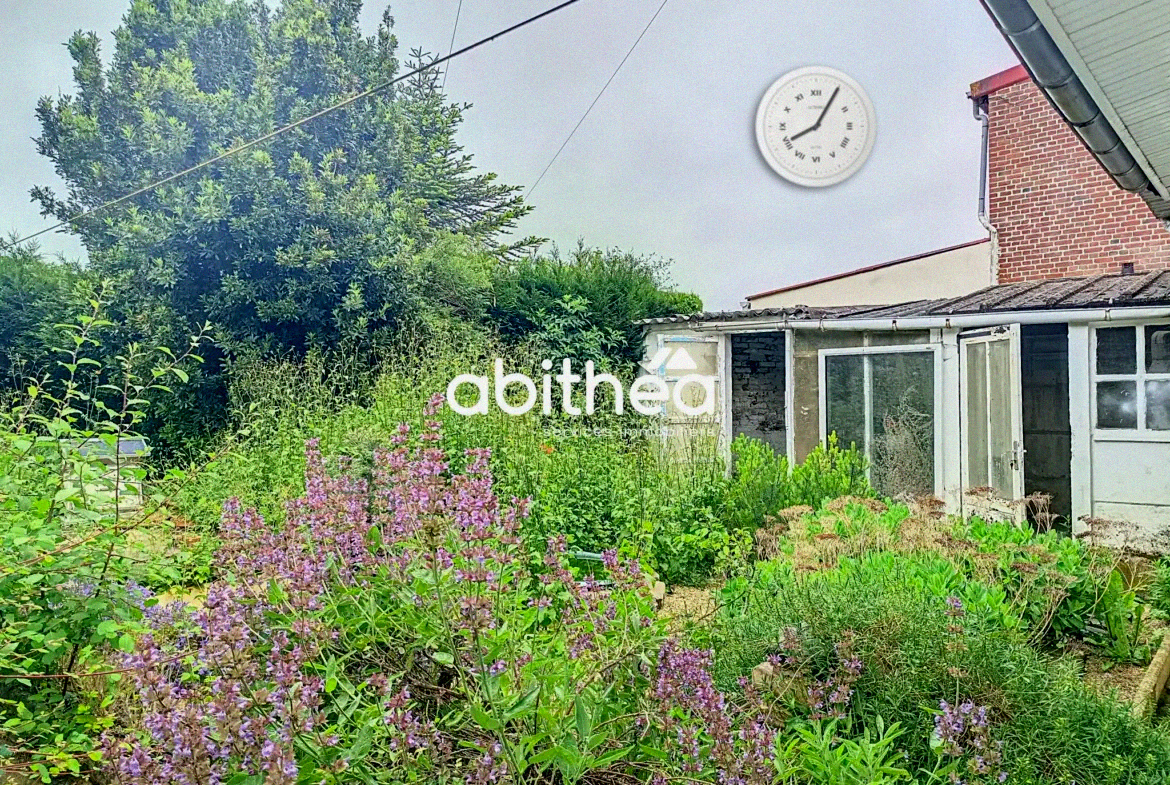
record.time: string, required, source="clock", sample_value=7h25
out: 8h05
